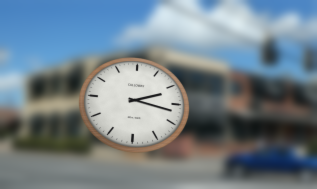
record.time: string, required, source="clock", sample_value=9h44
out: 2h17
